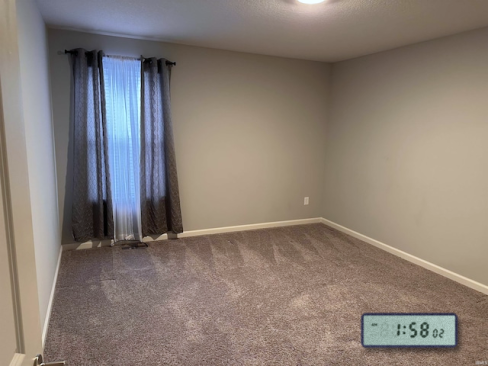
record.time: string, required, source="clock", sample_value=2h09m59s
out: 1h58m02s
